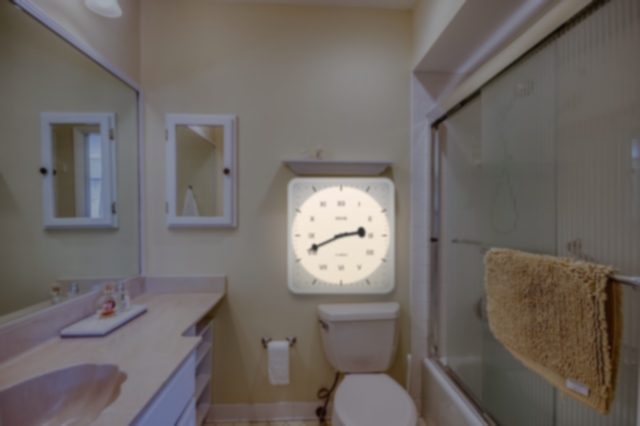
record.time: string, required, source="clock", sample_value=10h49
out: 2h41
